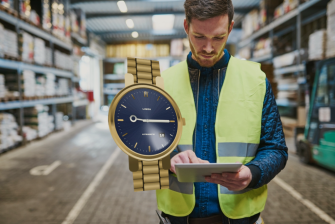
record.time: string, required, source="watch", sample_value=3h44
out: 9h15
